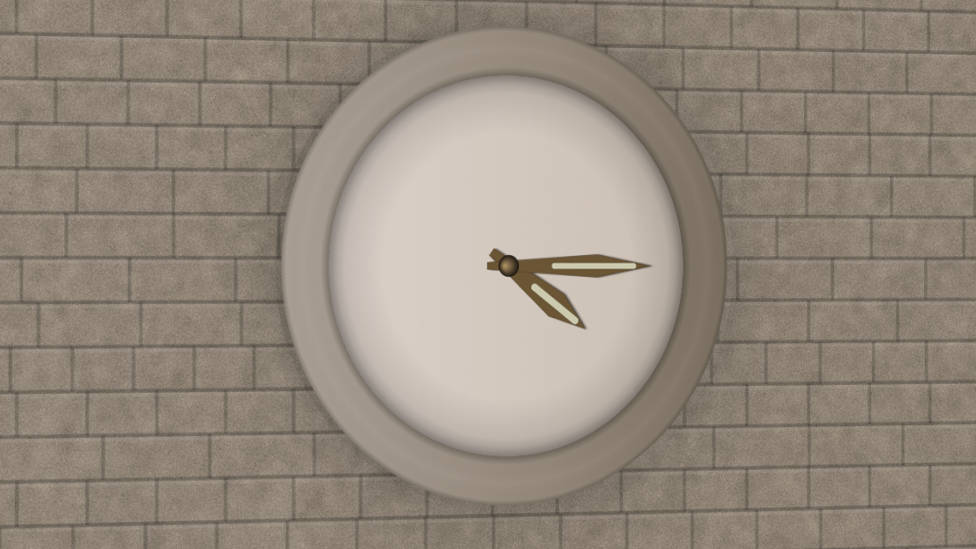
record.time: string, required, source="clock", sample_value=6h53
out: 4h15
